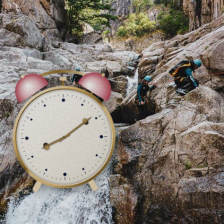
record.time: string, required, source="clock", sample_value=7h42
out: 8h09
